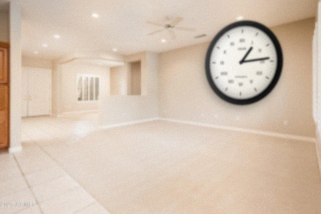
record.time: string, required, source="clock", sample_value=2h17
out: 1h14
